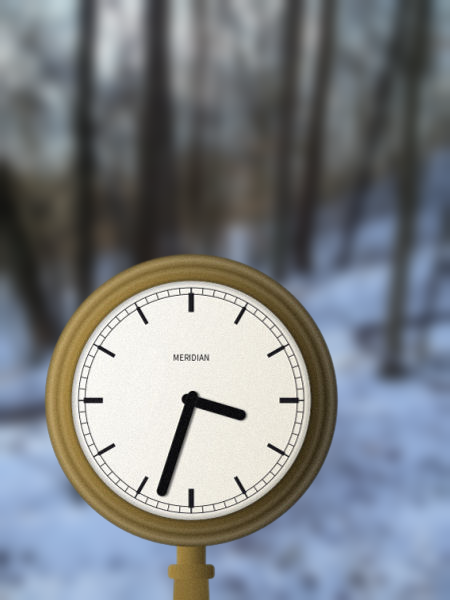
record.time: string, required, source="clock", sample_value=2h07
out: 3h33
